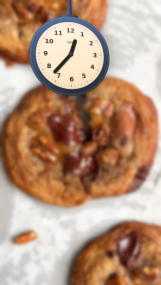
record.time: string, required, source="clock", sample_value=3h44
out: 12h37
